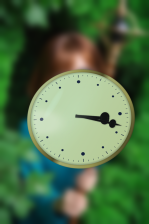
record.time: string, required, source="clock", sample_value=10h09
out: 3h18
